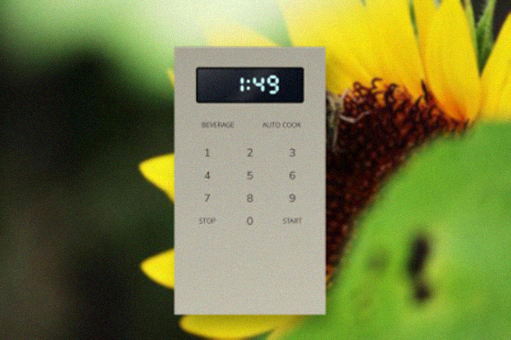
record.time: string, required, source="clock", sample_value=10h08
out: 1h49
